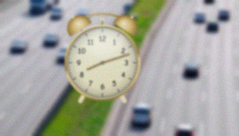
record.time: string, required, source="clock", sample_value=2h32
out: 8h12
